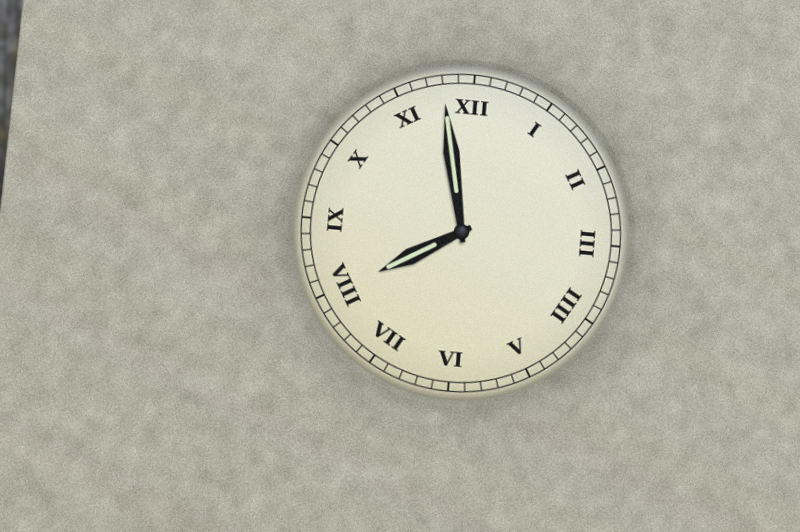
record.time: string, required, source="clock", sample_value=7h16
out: 7h58
